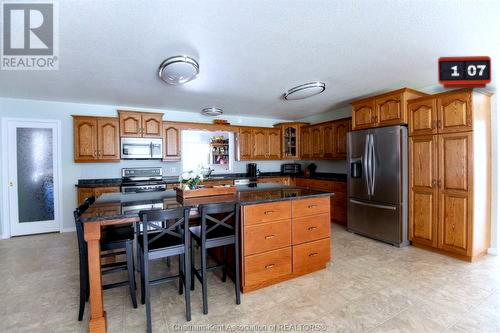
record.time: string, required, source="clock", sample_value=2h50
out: 1h07
